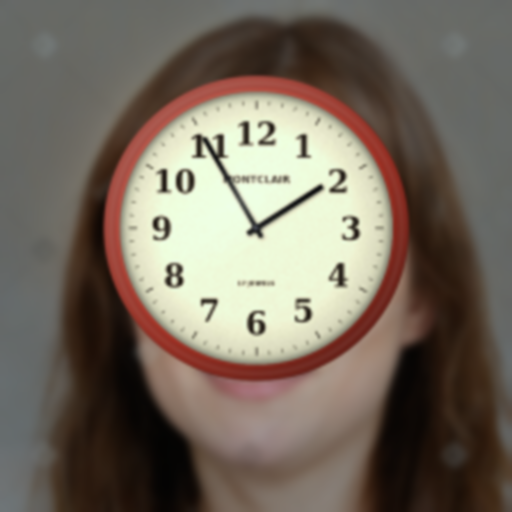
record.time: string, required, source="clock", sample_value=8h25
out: 1h55
